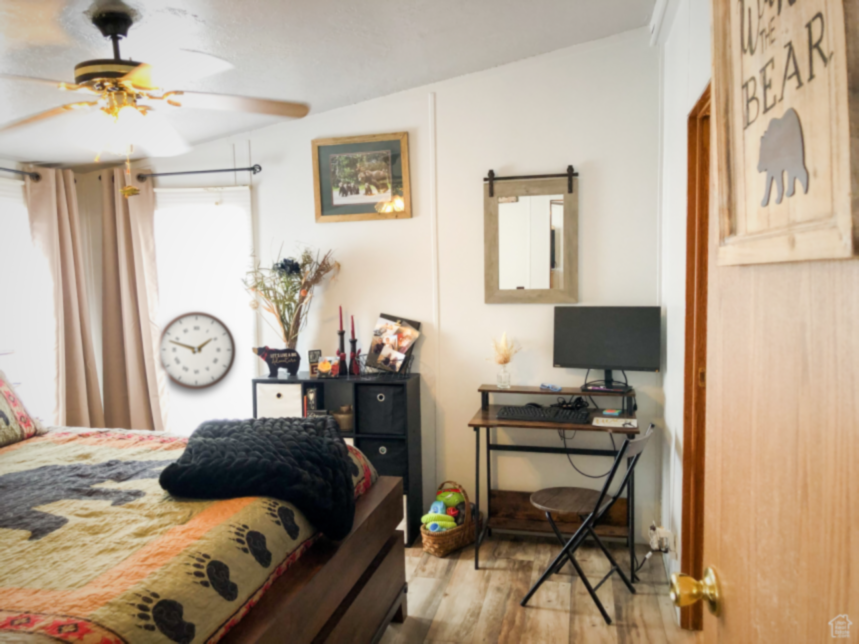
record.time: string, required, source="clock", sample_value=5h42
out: 1h48
